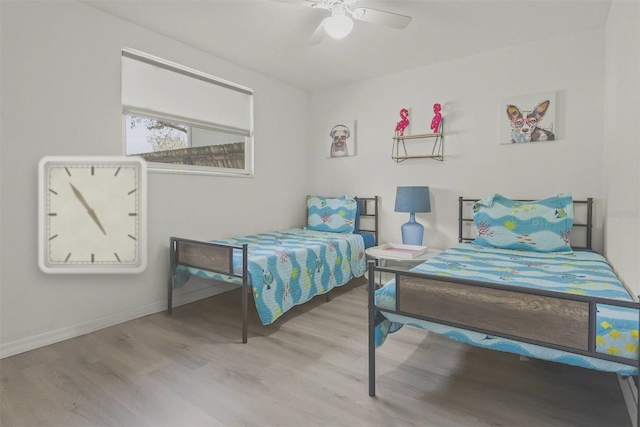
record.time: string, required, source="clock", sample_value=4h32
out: 4h54
